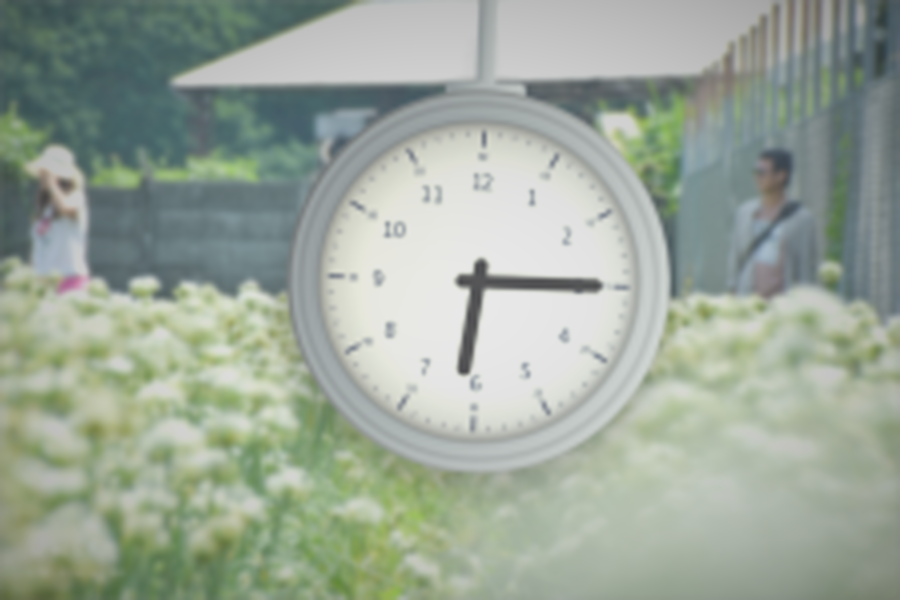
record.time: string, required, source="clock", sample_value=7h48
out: 6h15
